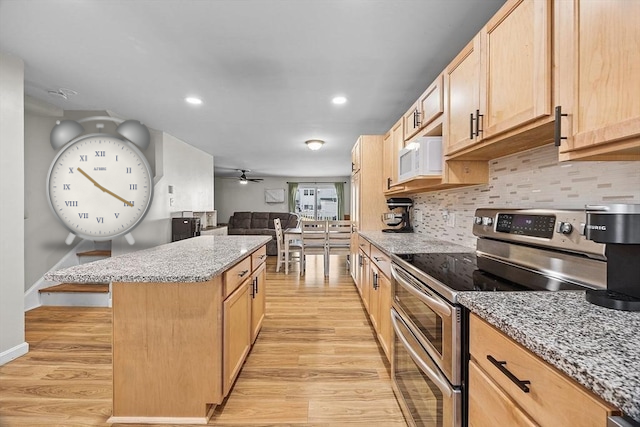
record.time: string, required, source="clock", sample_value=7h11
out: 10h20
